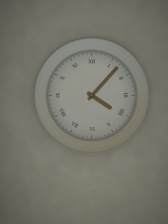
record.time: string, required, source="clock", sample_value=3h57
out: 4h07
